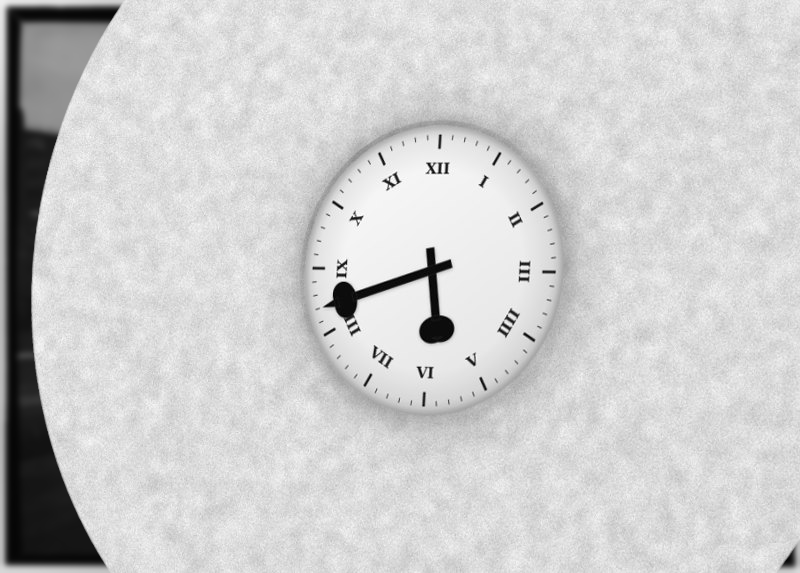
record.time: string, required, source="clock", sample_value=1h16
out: 5h42
